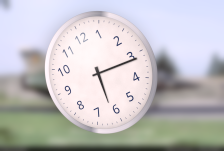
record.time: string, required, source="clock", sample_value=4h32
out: 6h16
